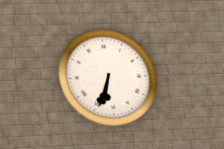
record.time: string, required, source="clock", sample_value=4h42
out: 6h34
